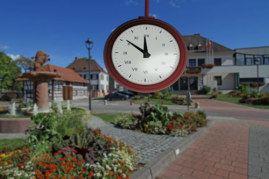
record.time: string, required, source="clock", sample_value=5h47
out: 11h51
